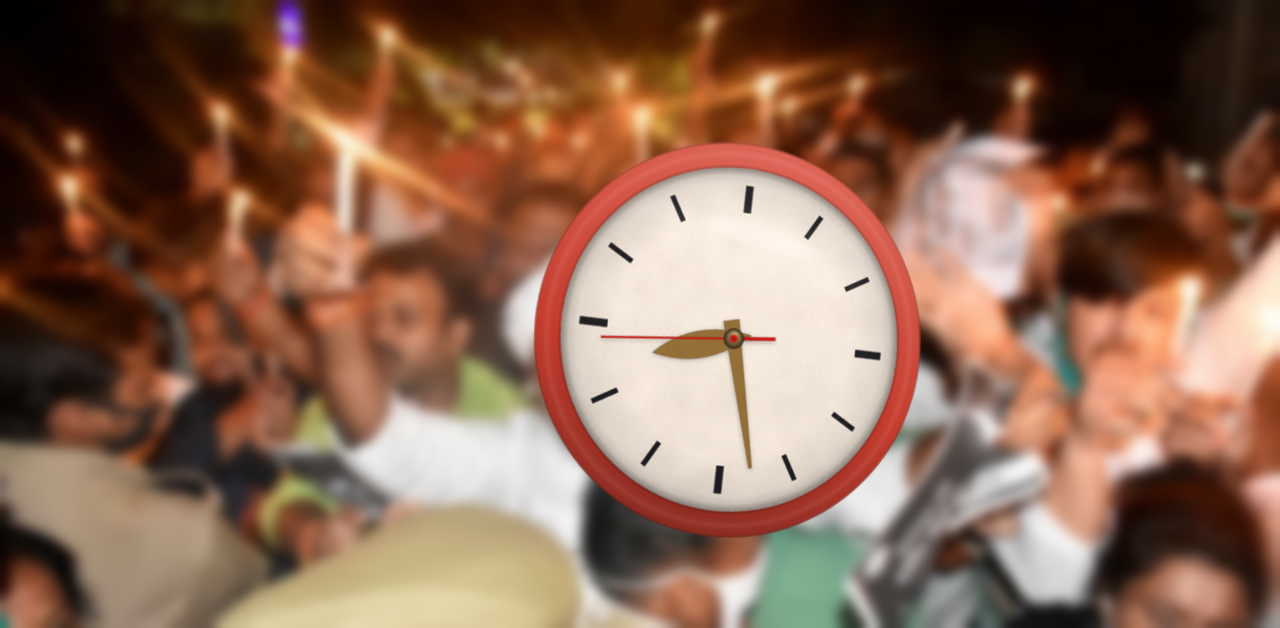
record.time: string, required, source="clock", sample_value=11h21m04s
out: 8h27m44s
